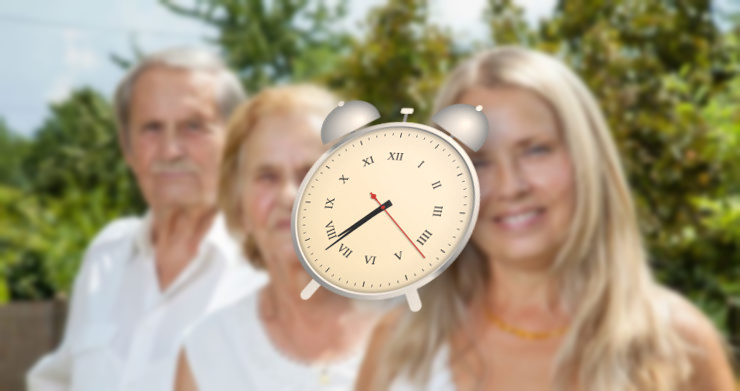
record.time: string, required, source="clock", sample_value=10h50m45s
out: 7h37m22s
